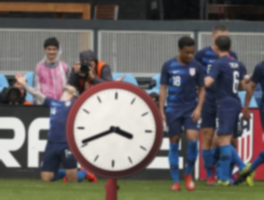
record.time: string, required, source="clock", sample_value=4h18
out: 3h41
